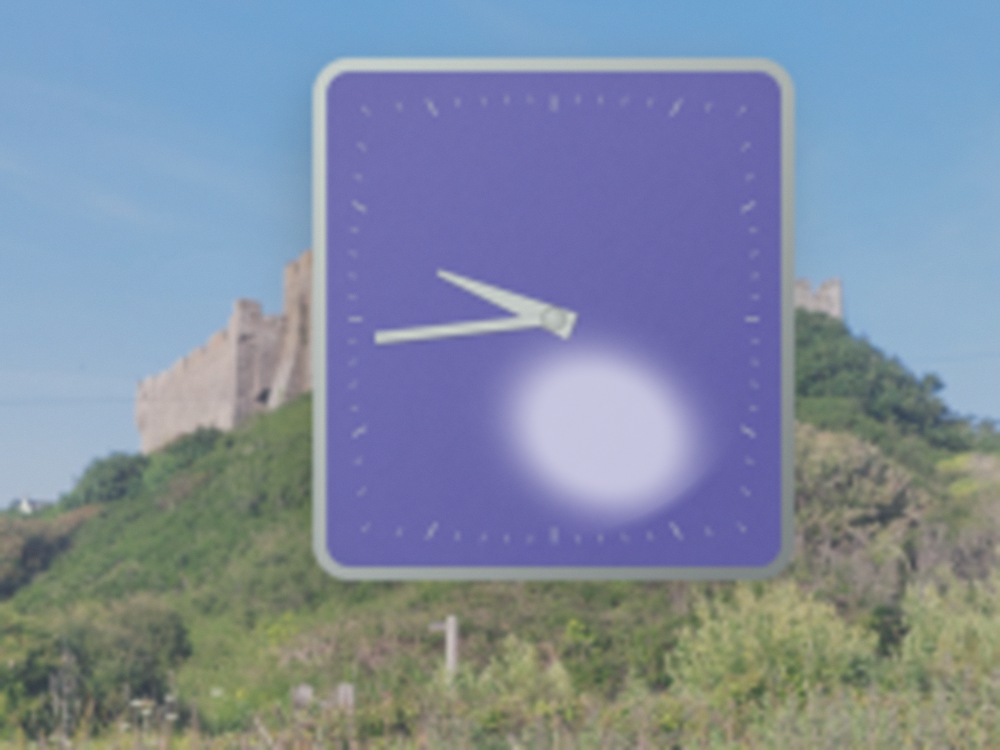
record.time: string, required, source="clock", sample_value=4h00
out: 9h44
